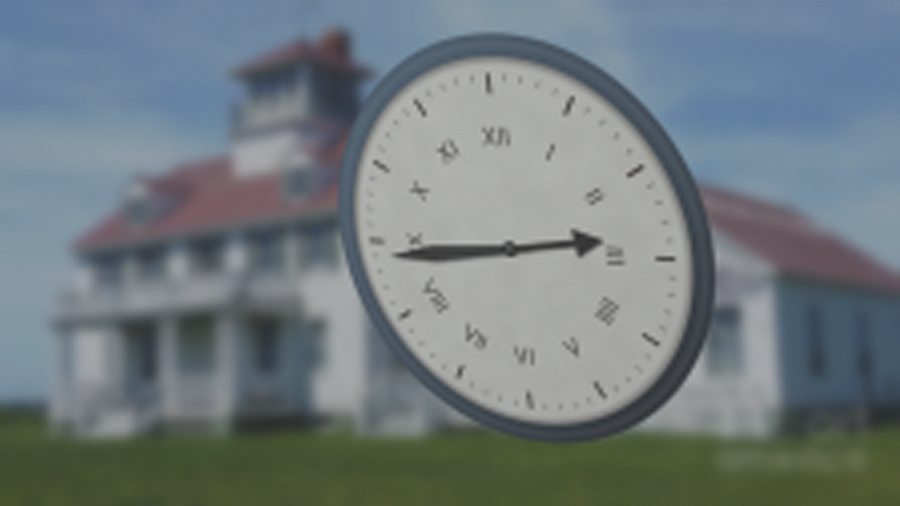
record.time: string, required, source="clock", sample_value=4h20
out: 2h44
